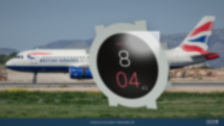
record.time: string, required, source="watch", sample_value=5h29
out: 8h04
